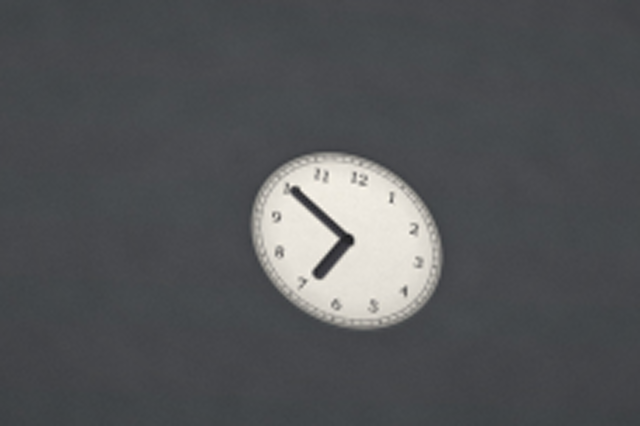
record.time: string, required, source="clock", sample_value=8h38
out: 6h50
